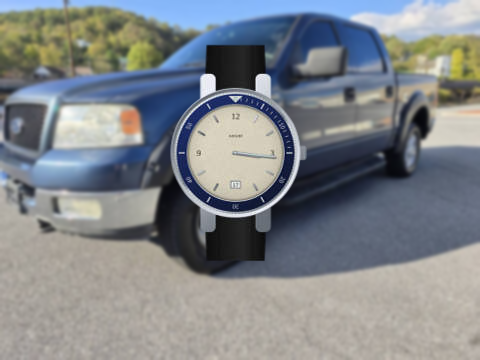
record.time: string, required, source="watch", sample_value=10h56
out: 3h16
